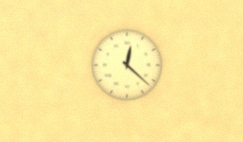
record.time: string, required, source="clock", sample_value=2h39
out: 12h22
